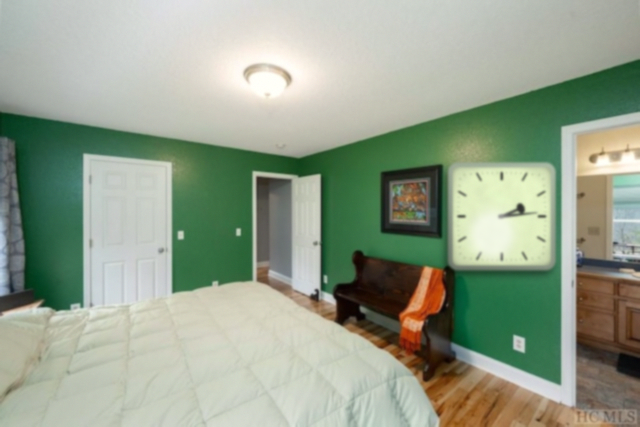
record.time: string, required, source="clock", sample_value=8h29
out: 2h14
